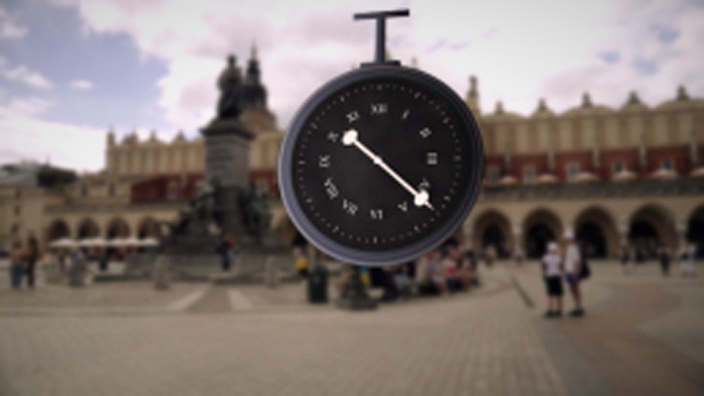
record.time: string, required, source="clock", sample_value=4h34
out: 10h22
